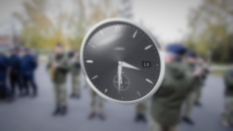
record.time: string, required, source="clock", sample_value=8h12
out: 3h31
